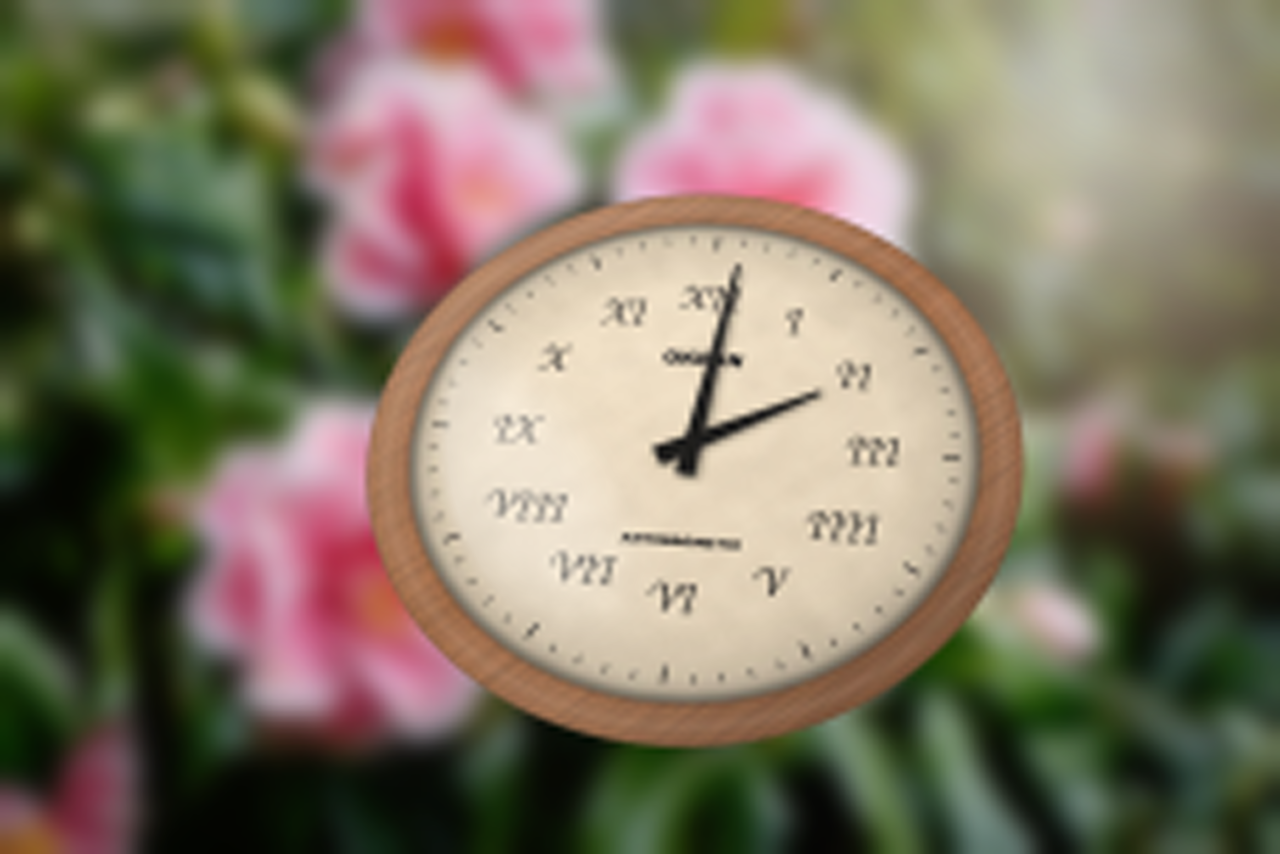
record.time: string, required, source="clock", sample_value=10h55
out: 2h01
